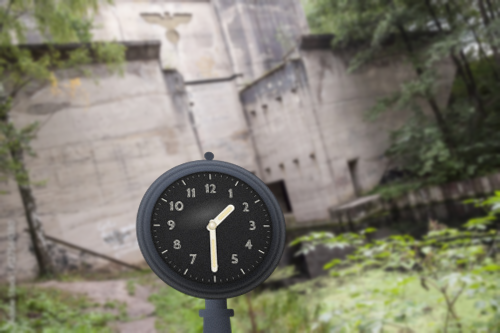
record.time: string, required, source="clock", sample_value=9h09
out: 1h30
